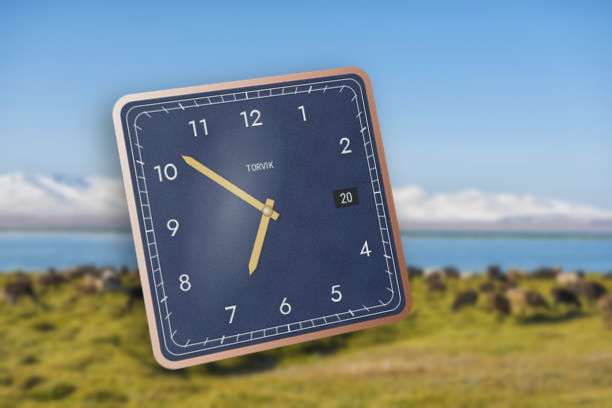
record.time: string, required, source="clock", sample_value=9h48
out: 6h52
